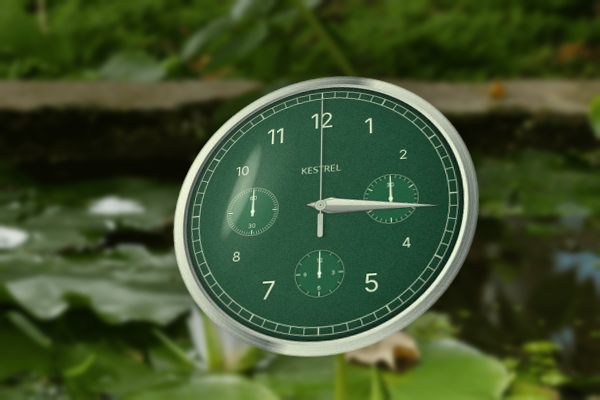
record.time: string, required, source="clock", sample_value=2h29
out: 3h16
